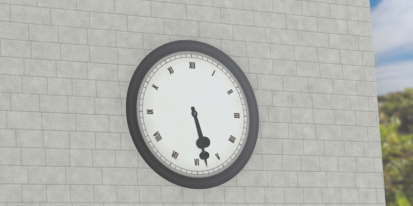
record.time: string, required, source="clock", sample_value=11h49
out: 5h28
